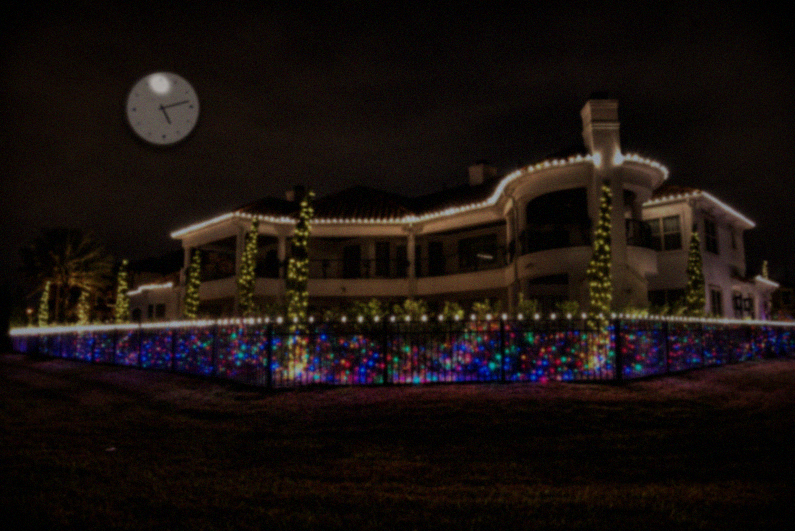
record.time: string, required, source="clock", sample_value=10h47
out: 5h13
